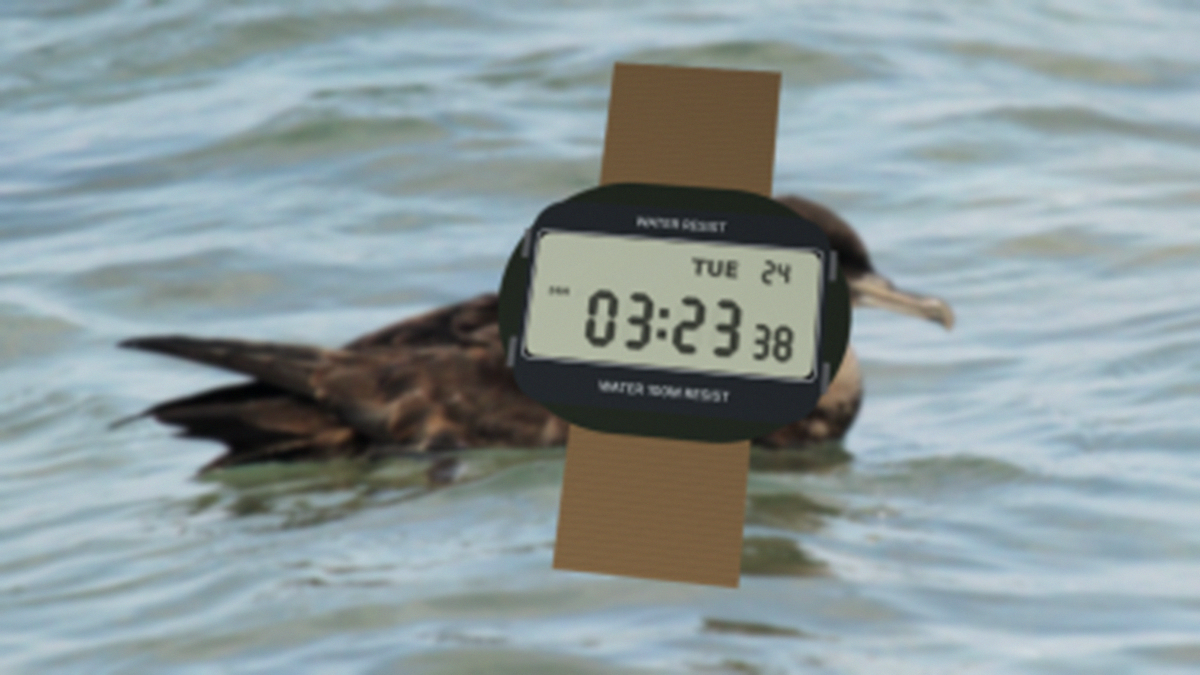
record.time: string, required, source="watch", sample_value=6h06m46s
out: 3h23m38s
